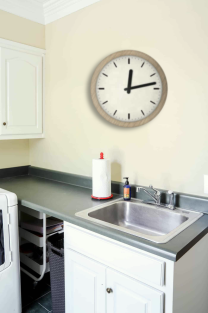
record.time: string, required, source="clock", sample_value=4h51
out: 12h13
